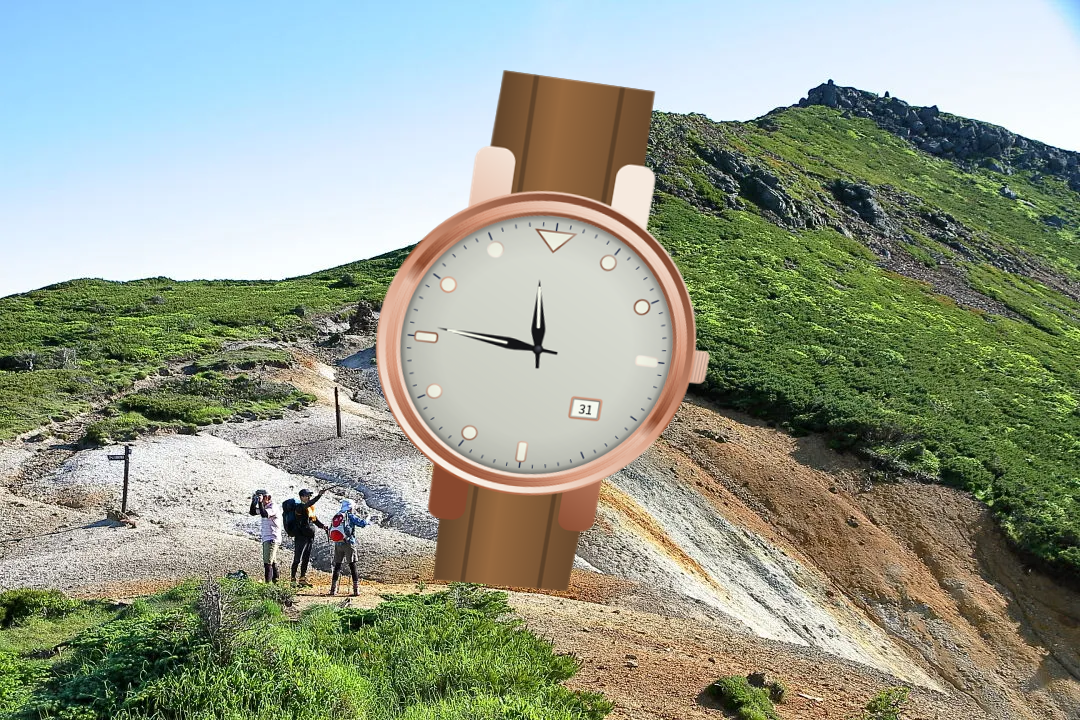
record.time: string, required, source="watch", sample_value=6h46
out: 11h46
